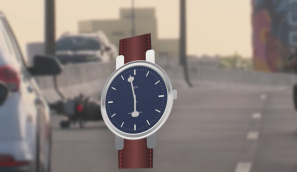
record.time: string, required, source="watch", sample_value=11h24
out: 5h58
